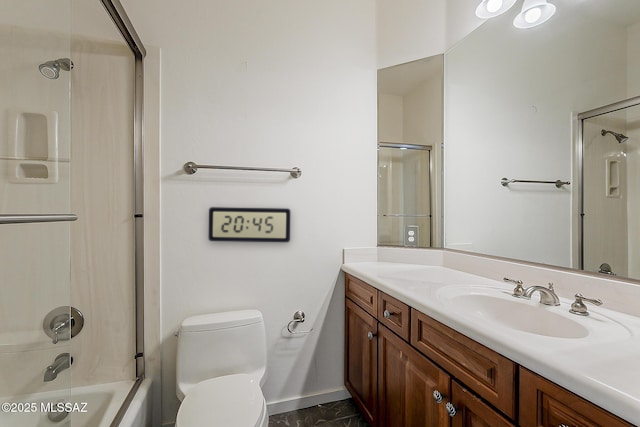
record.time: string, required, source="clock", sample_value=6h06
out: 20h45
